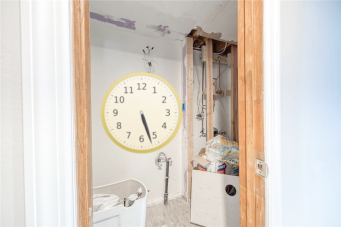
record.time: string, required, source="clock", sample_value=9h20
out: 5h27
